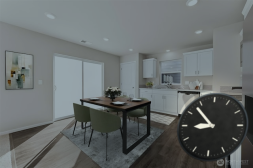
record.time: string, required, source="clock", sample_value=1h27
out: 8h53
